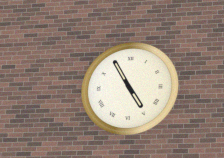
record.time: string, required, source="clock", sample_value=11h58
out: 4h55
